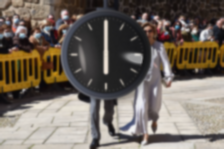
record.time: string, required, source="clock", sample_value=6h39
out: 6h00
